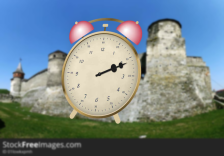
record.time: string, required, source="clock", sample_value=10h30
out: 2h11
